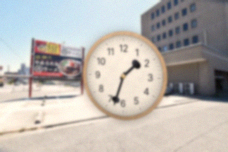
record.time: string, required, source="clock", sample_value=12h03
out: 1h33
